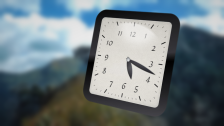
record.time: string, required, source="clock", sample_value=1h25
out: 5h18
